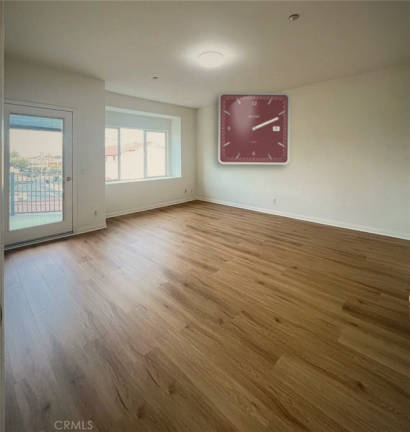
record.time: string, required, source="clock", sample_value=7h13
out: 2h11
